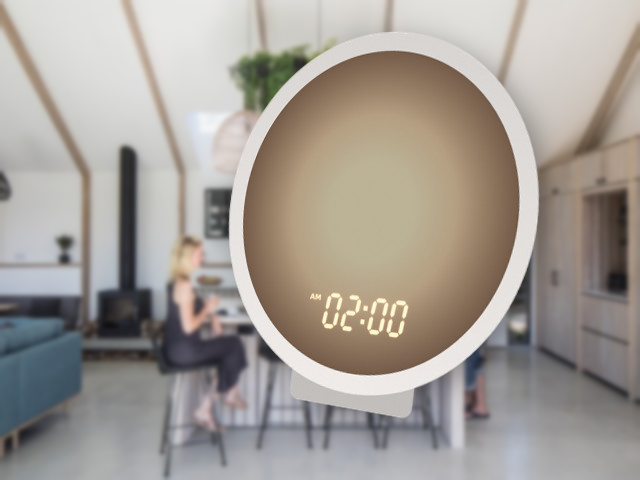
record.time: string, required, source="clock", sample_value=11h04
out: 2h00
